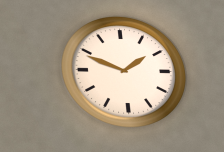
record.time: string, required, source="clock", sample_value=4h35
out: 1h49
